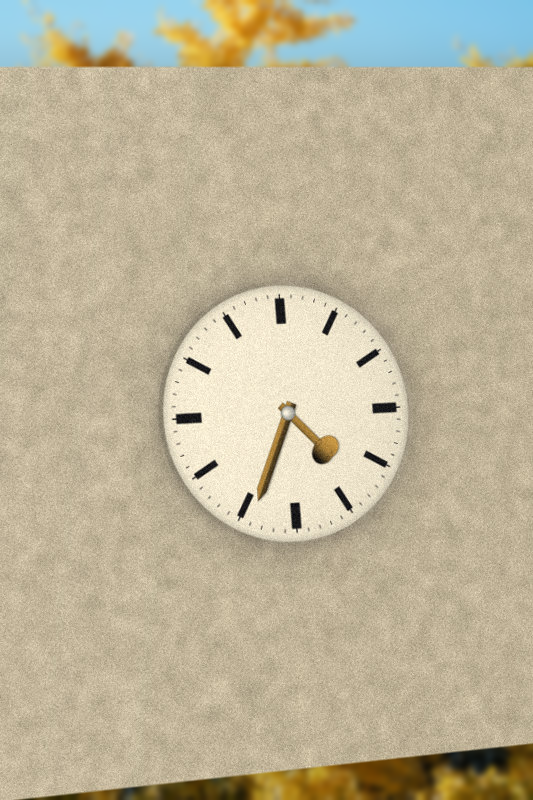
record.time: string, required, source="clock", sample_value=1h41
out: 4h34
